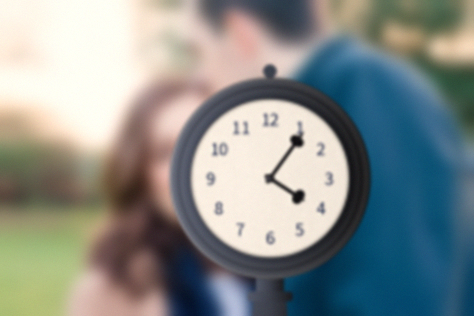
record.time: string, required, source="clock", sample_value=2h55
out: 4h06
